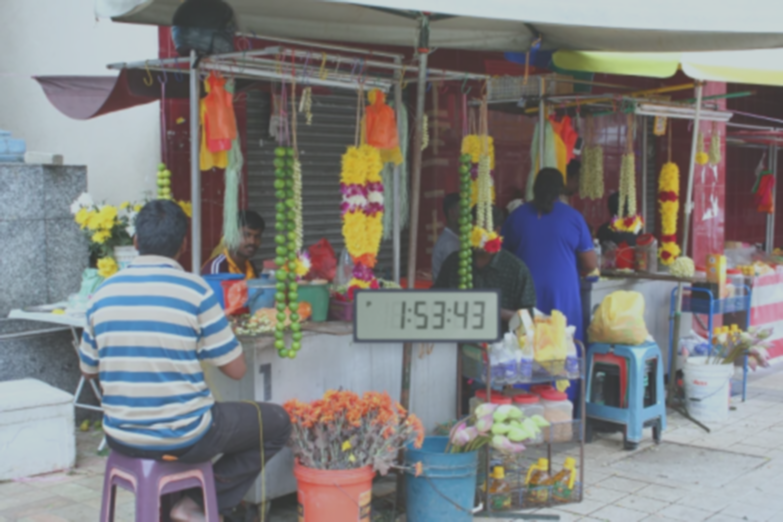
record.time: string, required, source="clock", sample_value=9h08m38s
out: 1h53m43s
